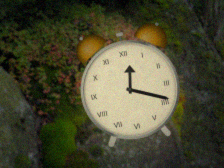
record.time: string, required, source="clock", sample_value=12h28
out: 12h19
